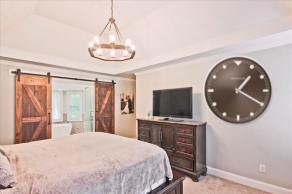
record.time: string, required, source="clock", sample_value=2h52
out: 1h20
